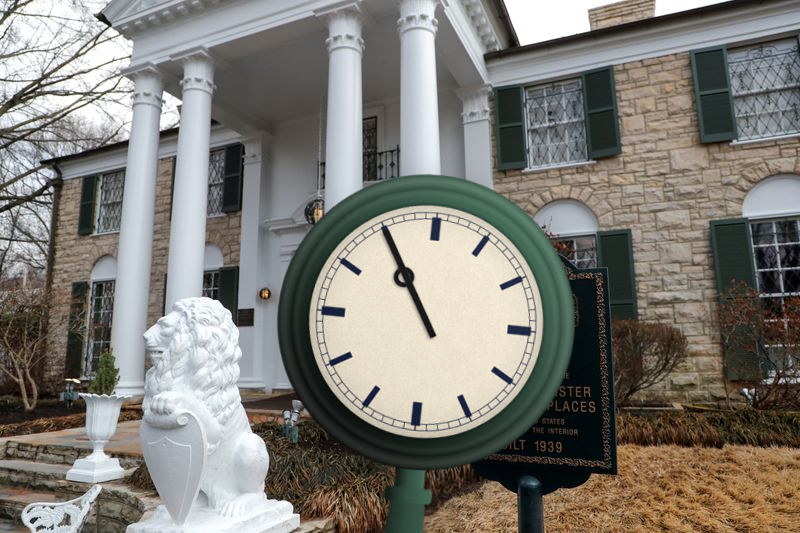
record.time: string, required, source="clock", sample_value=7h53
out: 10h55
